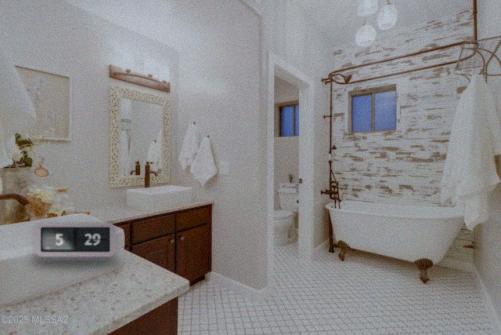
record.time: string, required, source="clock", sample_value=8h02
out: 5h29
